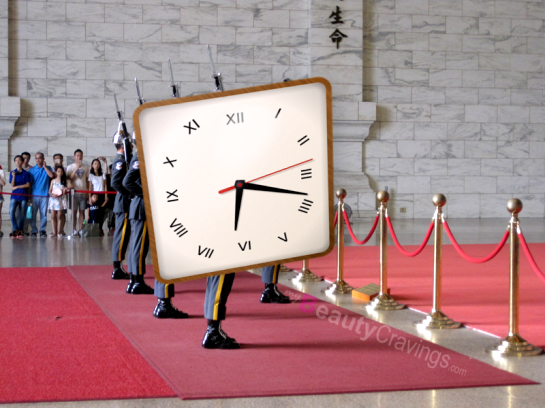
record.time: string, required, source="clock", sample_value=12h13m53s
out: 6h18m13s
